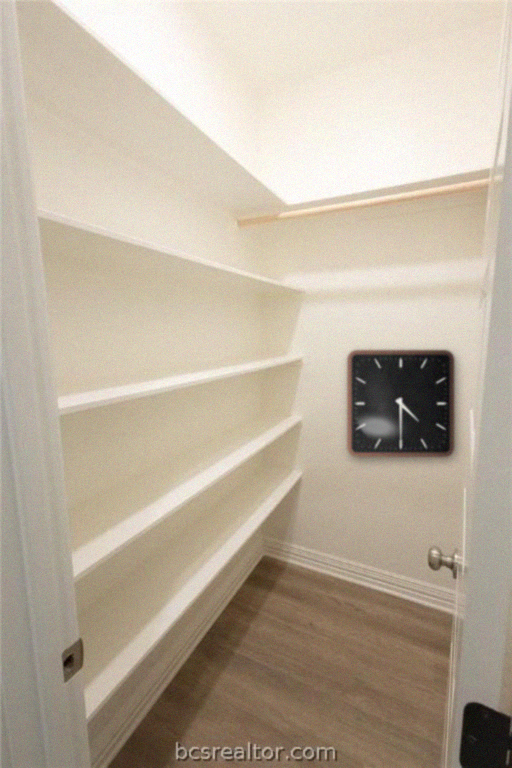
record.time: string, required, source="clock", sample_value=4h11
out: 4h30
